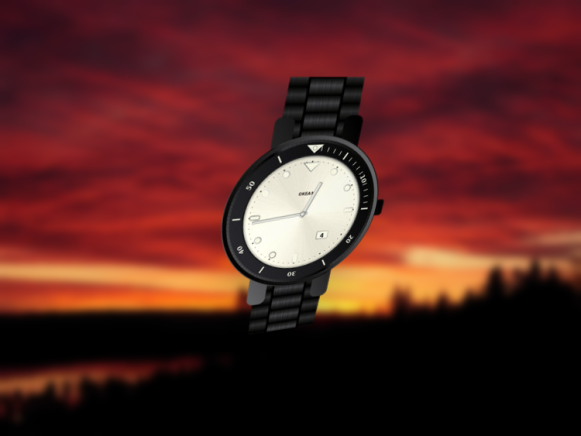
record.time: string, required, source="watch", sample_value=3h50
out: 12h44
